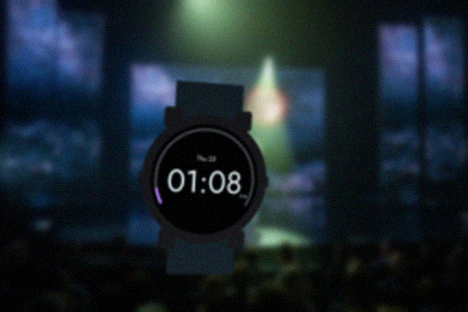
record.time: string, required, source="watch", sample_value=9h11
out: 1h08
